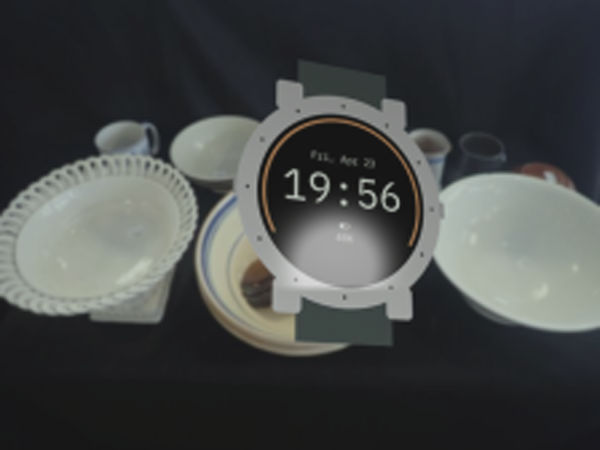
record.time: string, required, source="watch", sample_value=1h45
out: 19h56
